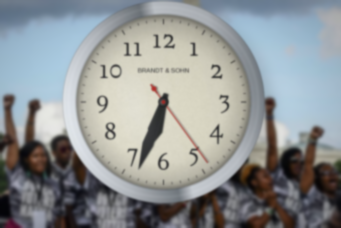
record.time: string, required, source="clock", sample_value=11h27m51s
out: 6h33m24s
